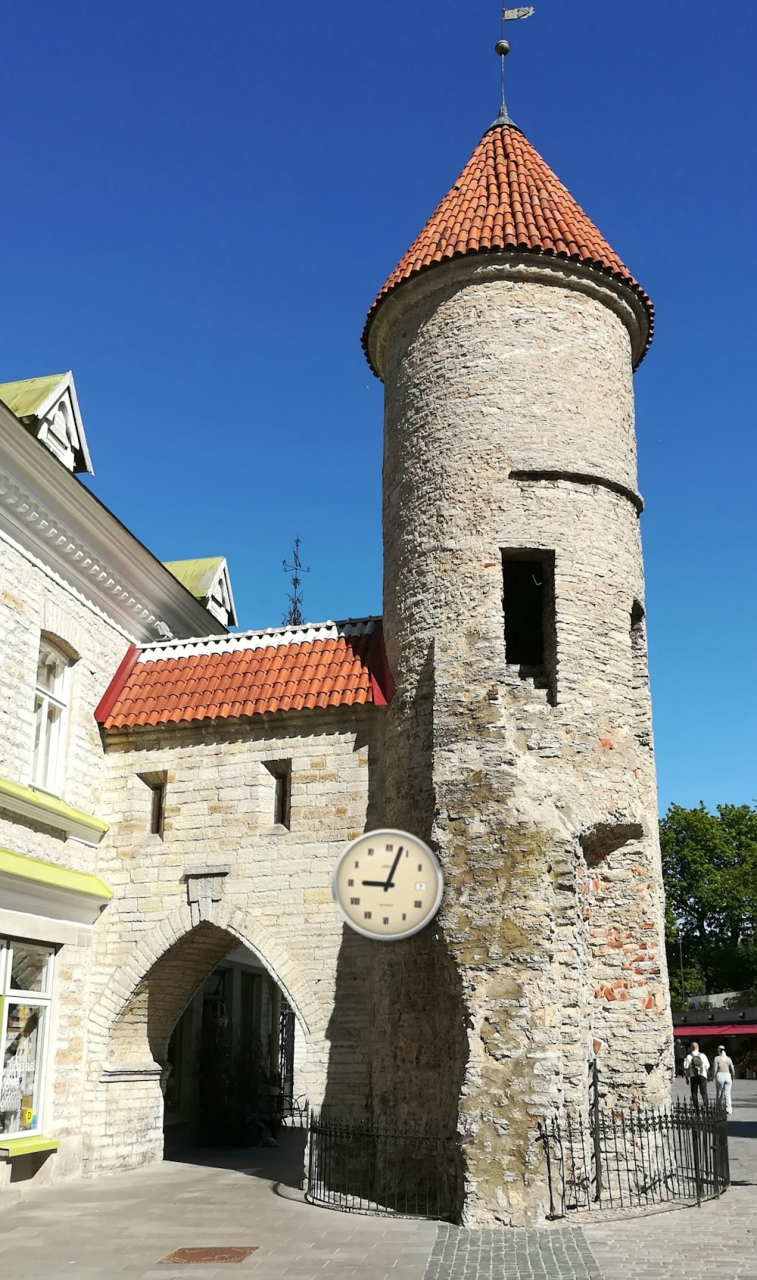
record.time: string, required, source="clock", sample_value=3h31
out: 9h03
